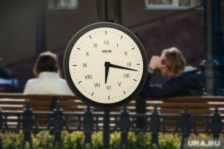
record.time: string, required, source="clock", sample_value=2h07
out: 6h17
